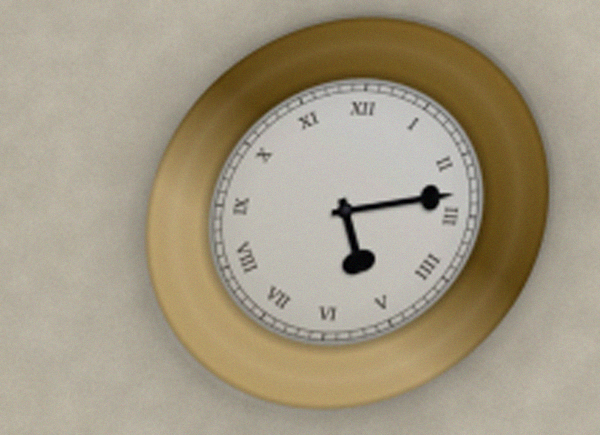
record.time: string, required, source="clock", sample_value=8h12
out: 5h13
